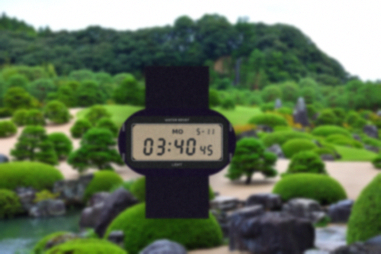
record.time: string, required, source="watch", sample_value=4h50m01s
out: 3h40m45s
